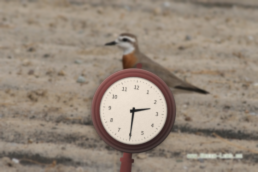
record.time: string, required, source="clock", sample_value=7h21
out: 2h30
